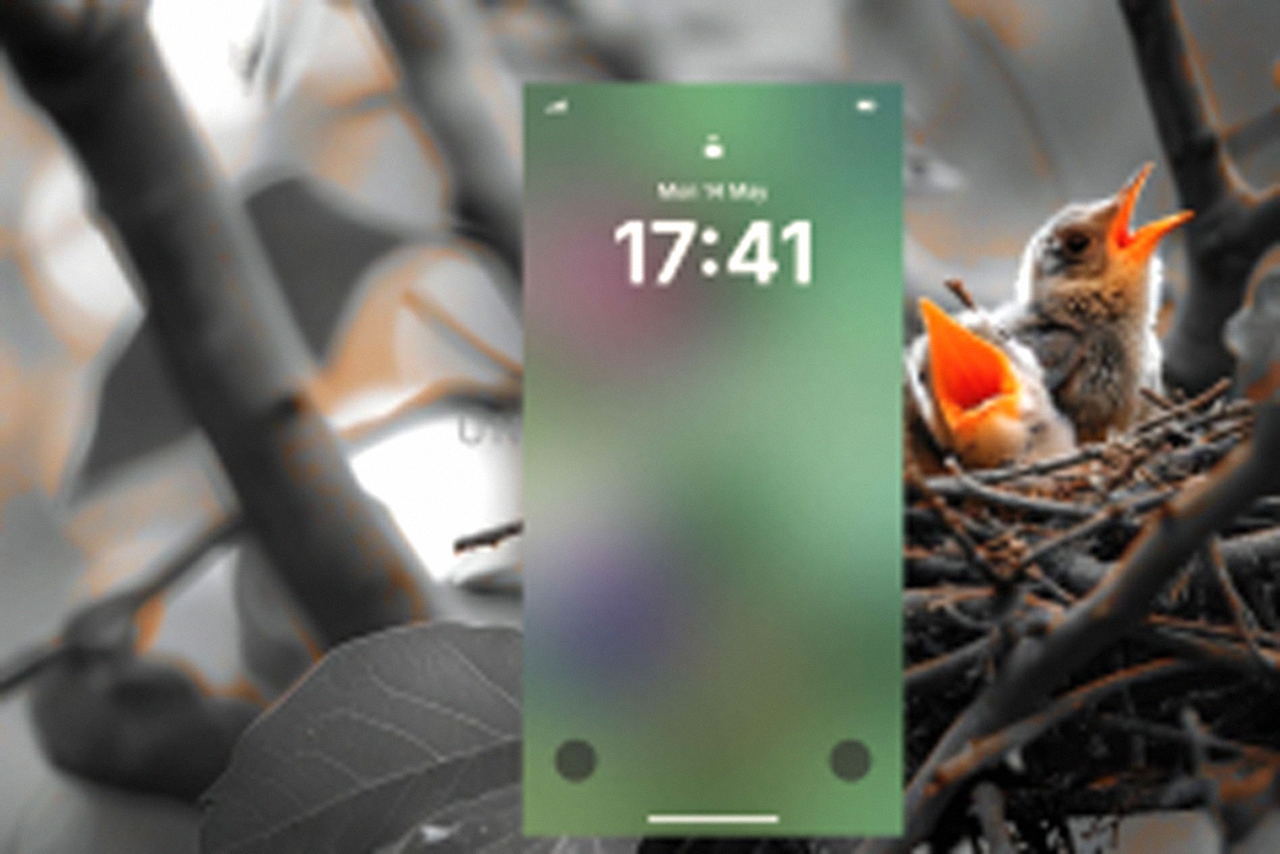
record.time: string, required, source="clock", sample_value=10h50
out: 17h41
